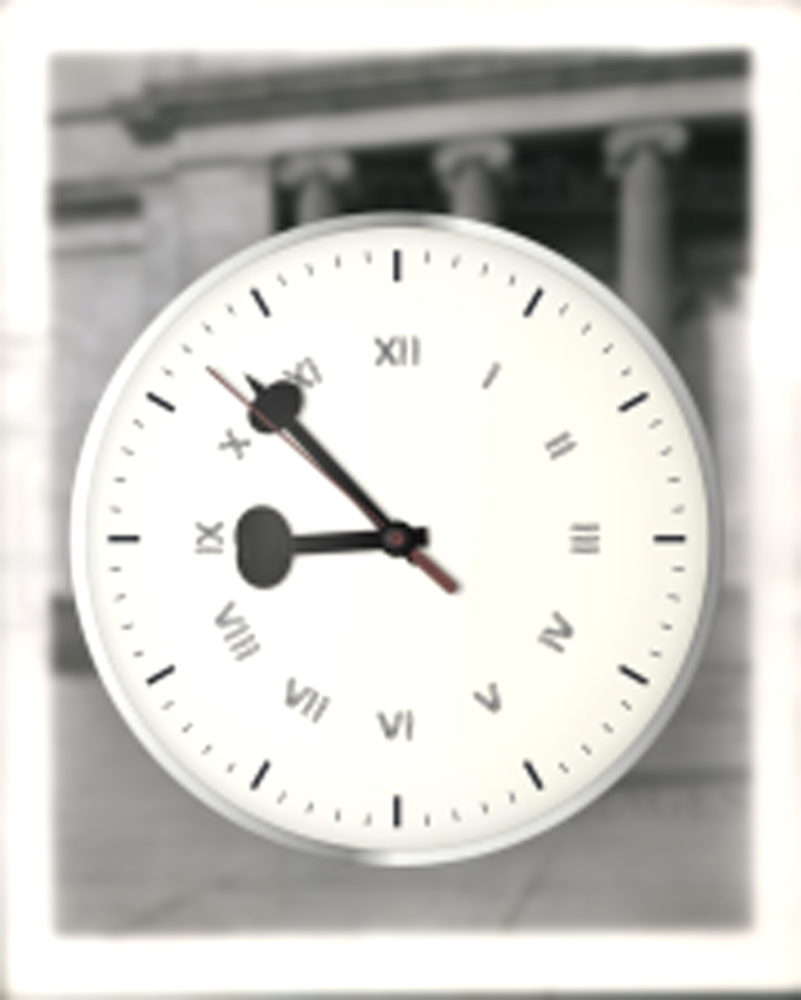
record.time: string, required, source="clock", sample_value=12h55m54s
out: 8h52m52s
